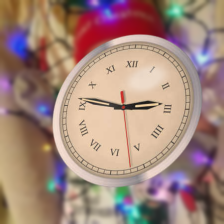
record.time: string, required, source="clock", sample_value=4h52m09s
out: 2h46m27s
